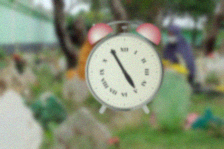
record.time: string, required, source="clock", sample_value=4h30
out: 4h55
